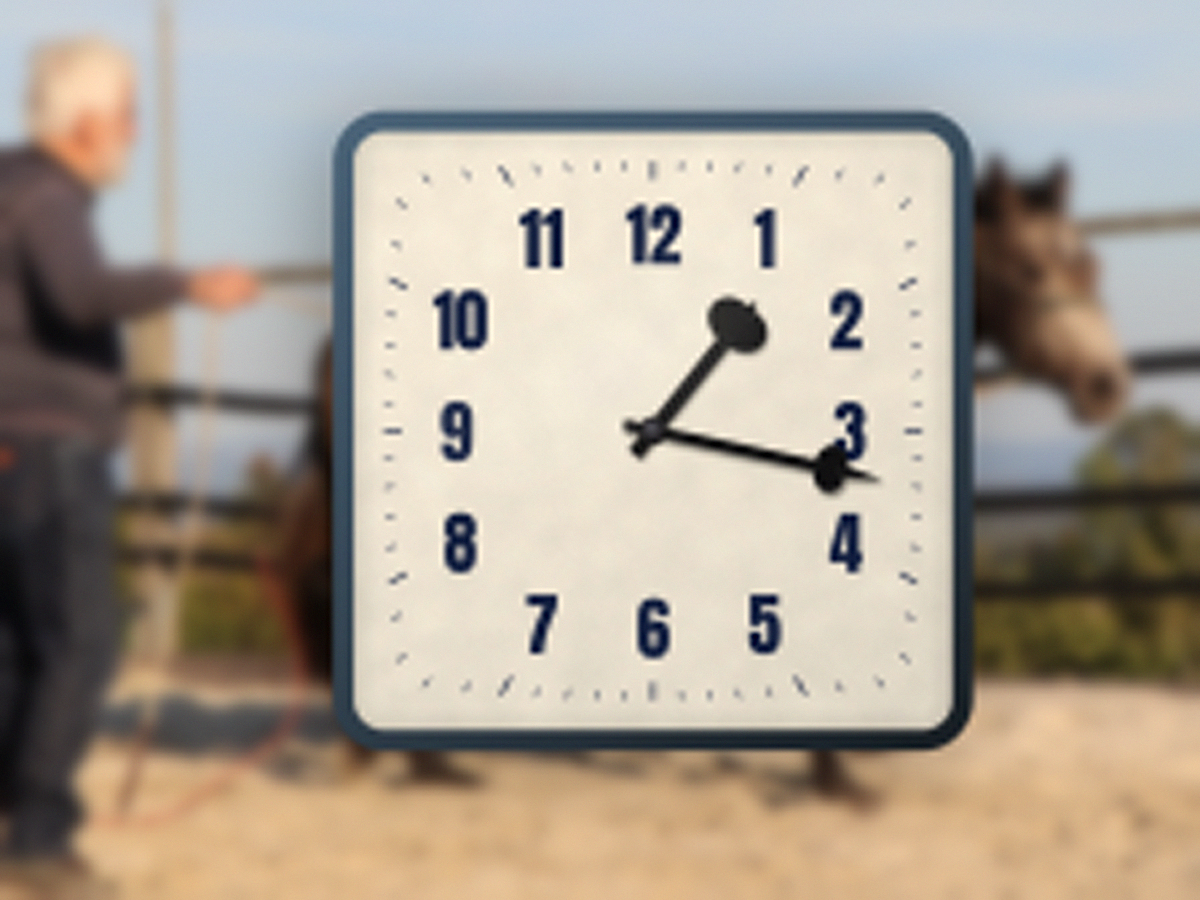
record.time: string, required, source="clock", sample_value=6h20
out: 1h17
